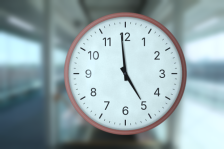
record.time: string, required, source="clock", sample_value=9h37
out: 4h59
